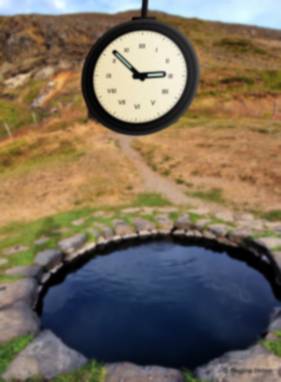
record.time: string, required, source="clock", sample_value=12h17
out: 2h52
